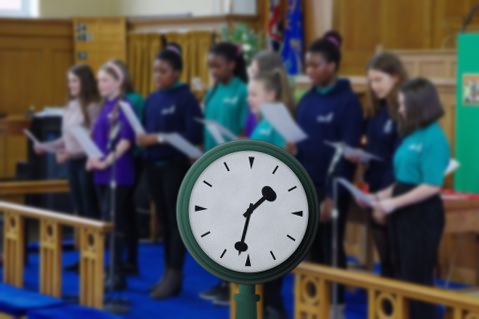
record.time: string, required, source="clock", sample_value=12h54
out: 1h32
